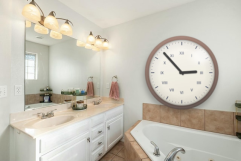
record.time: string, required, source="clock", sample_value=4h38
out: 2h53
